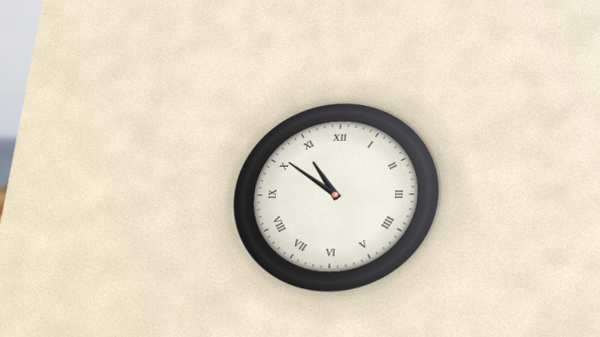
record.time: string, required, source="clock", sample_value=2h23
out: 10h51
